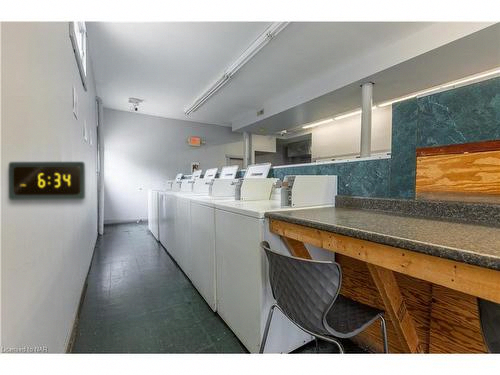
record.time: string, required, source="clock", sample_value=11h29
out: 6h34
